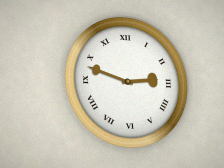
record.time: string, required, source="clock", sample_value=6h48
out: 2h48
